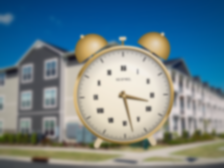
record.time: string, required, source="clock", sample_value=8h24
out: 3h28
